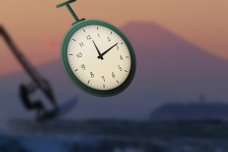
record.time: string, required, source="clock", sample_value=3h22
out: 12h14
